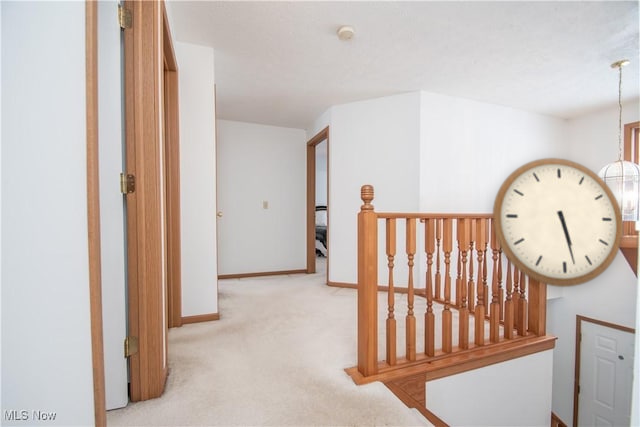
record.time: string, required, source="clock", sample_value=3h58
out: 5h28
